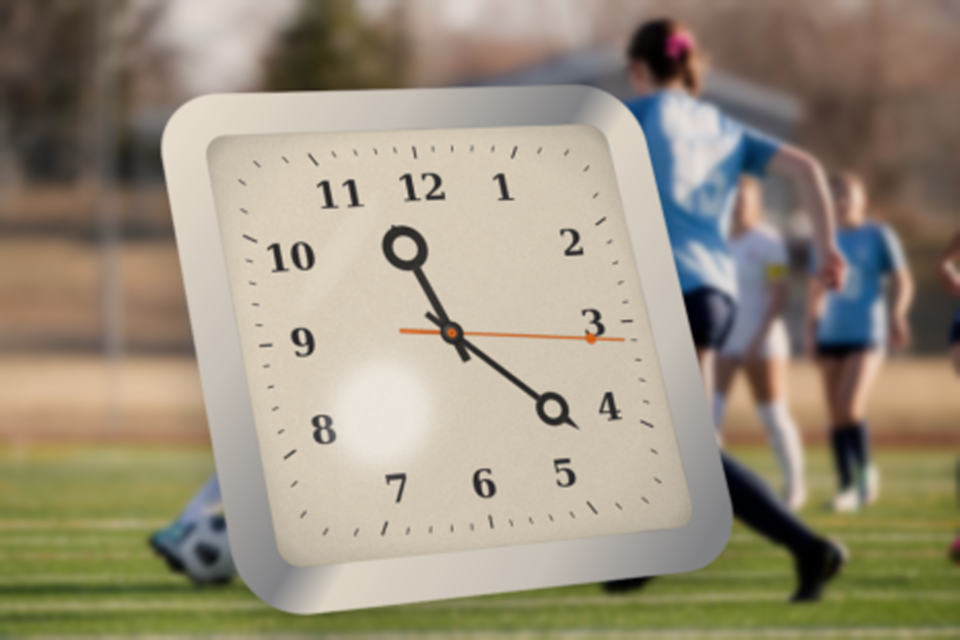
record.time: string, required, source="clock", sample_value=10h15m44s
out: 11h22m16s
